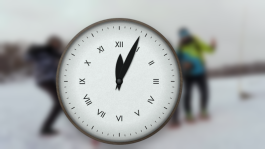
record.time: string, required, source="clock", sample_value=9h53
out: 12h04
